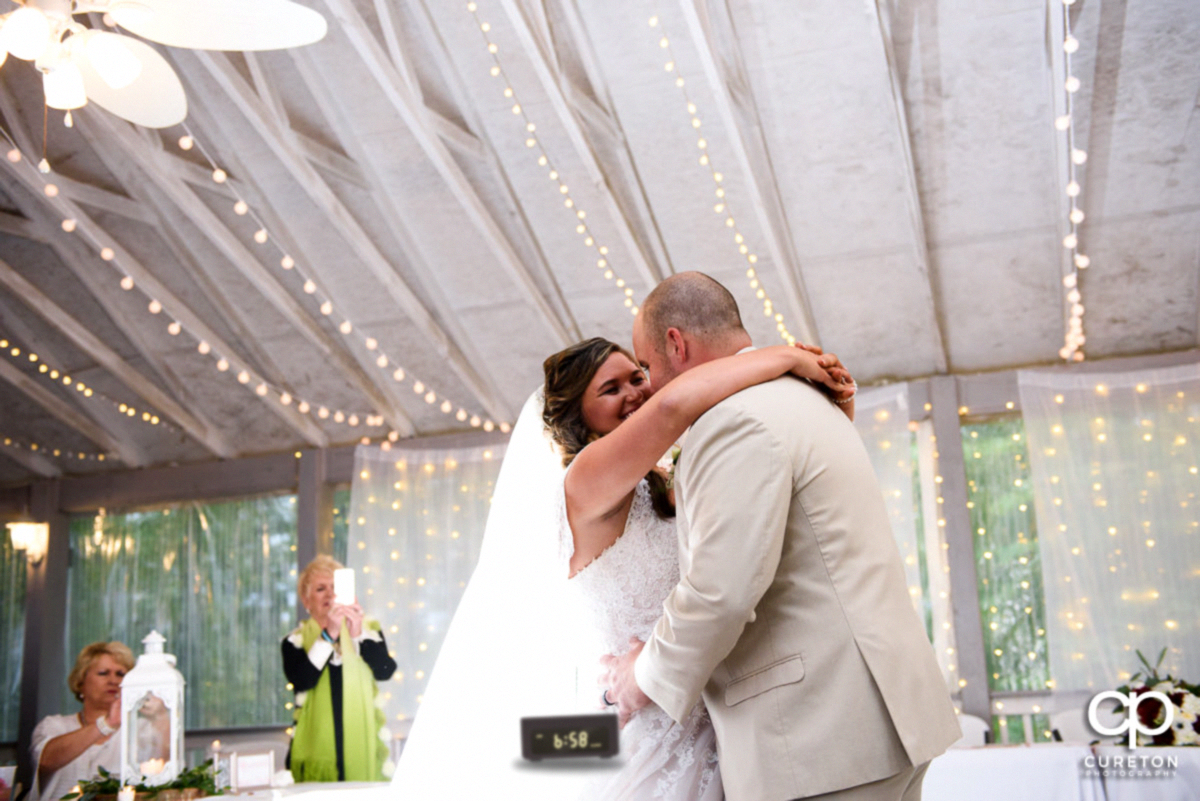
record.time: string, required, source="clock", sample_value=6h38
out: 6h58
